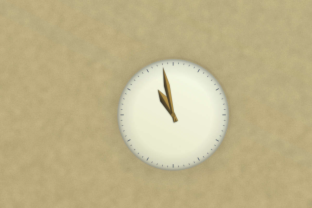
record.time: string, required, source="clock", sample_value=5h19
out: 10h58
